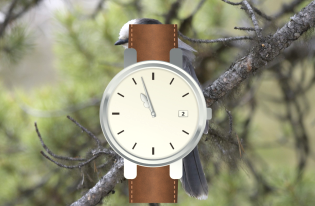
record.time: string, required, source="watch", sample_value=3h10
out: 10h57
